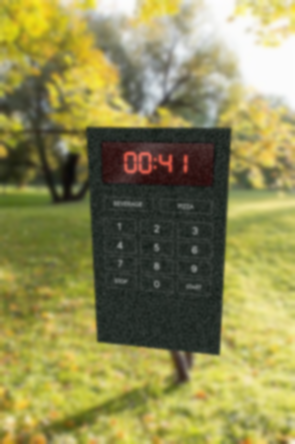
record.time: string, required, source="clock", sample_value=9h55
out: 0h41
